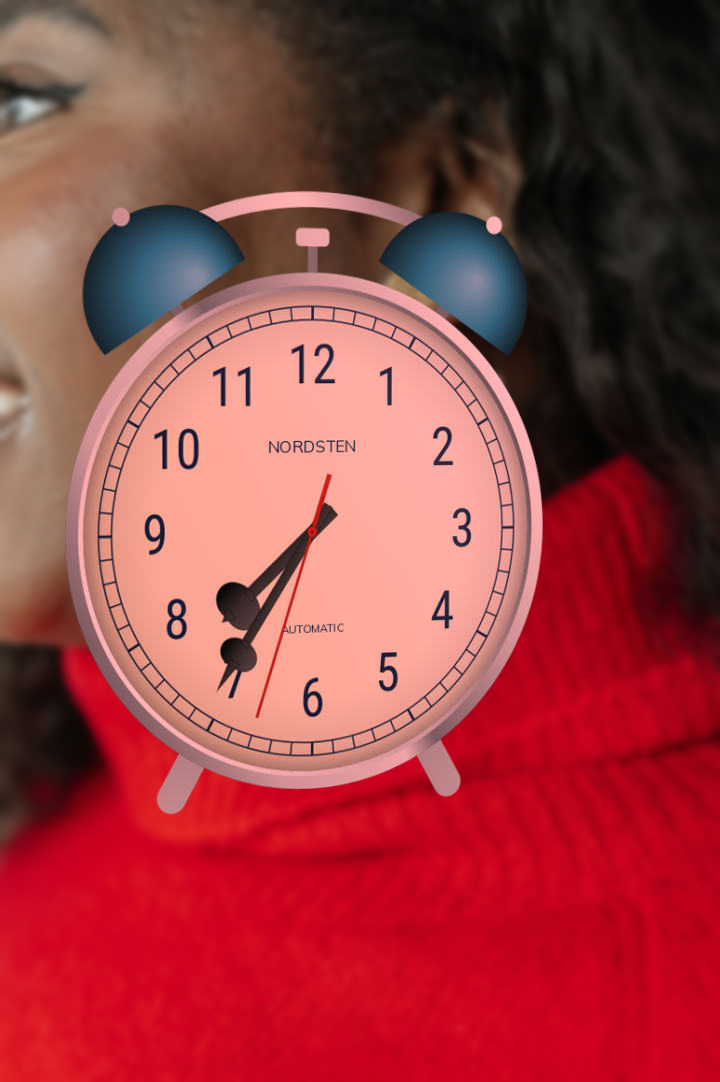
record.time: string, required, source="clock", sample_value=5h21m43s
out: 7h35m33s
